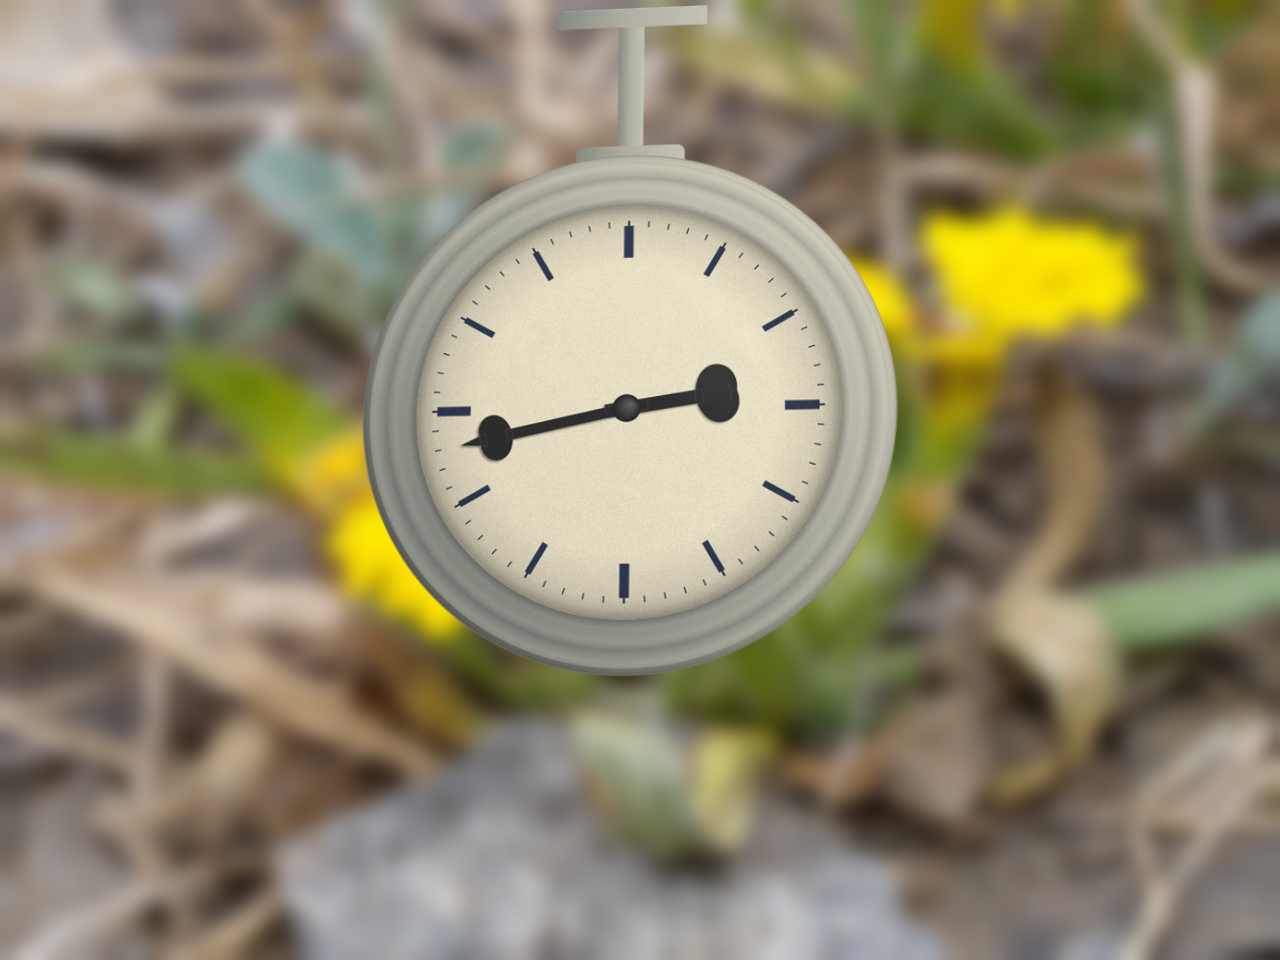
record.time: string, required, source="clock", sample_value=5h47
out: 2h43
